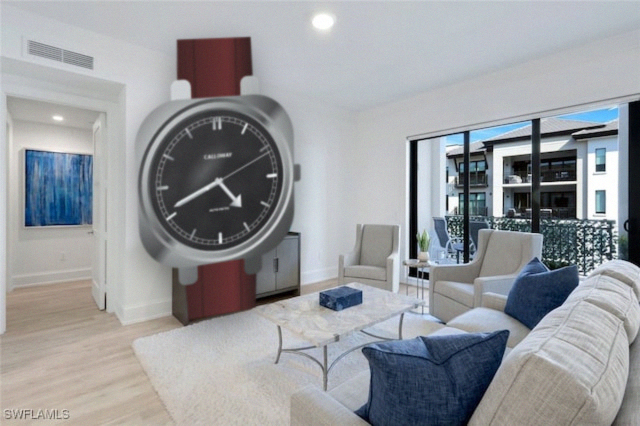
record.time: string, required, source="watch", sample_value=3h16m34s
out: 4h41m11s
